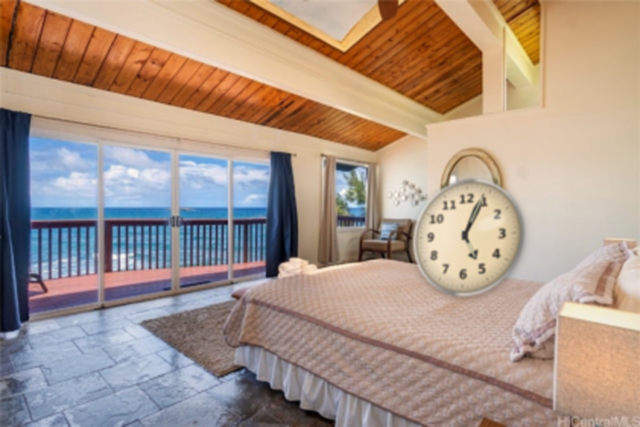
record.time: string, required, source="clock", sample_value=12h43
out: 5h04
